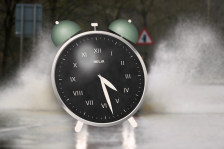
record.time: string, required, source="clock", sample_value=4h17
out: 4h28
